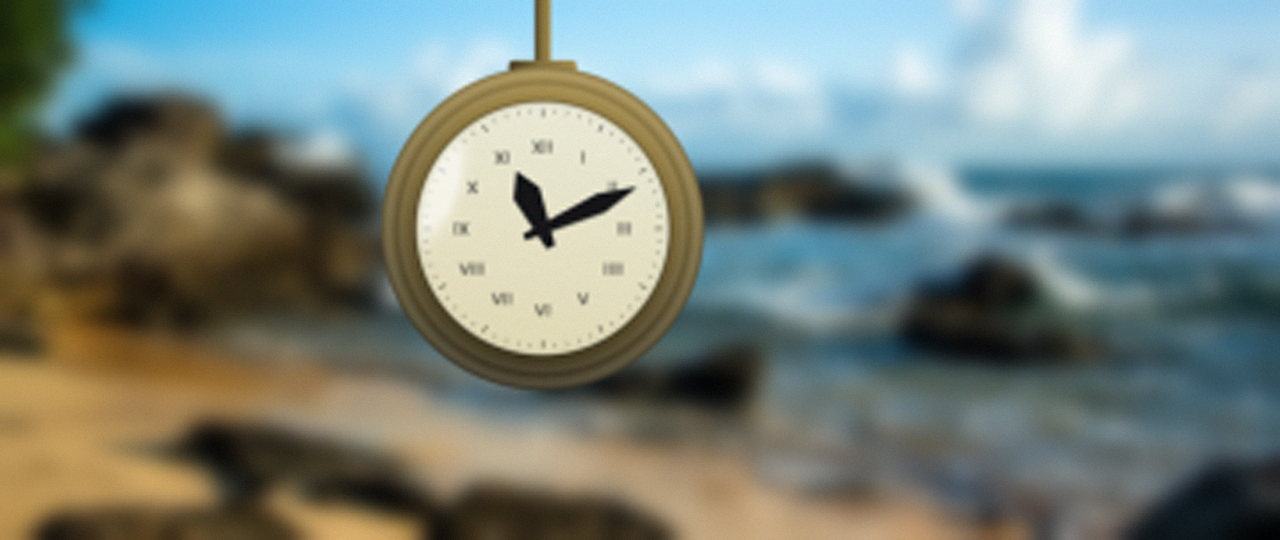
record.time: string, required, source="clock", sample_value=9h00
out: 11h11
